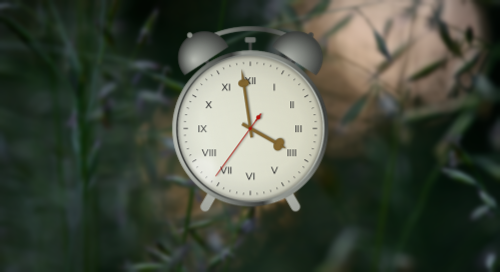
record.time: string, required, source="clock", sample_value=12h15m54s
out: 3h58m36s
